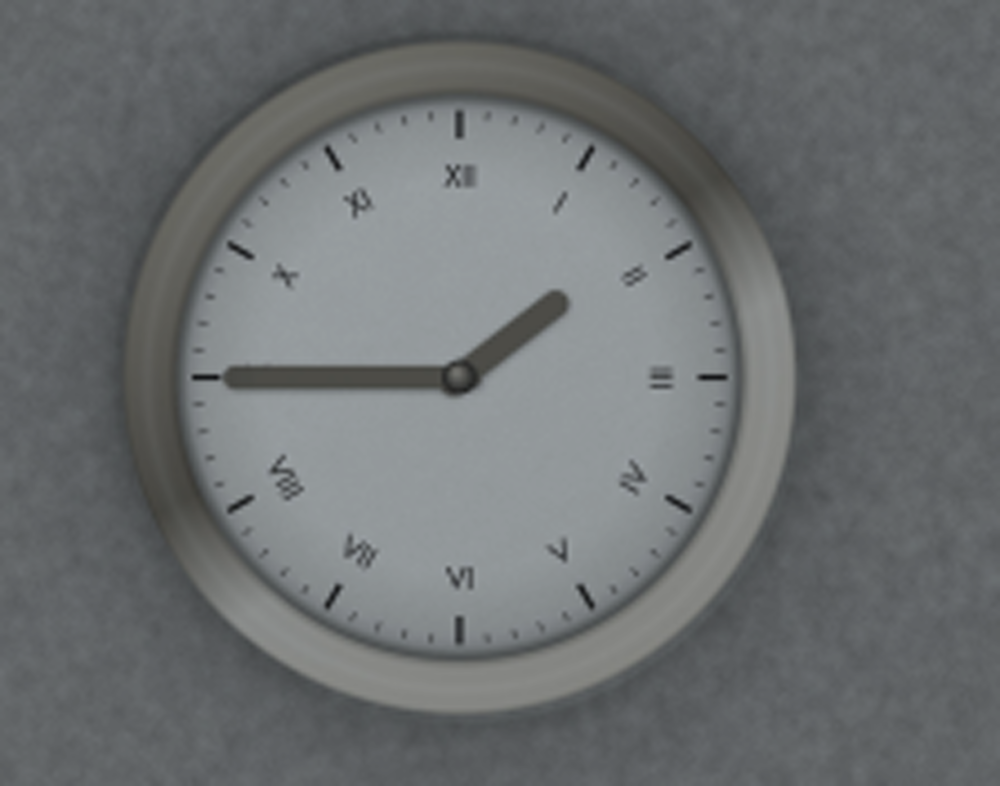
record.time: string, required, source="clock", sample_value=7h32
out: 1h45
